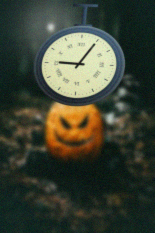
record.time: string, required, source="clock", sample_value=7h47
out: 9h05
